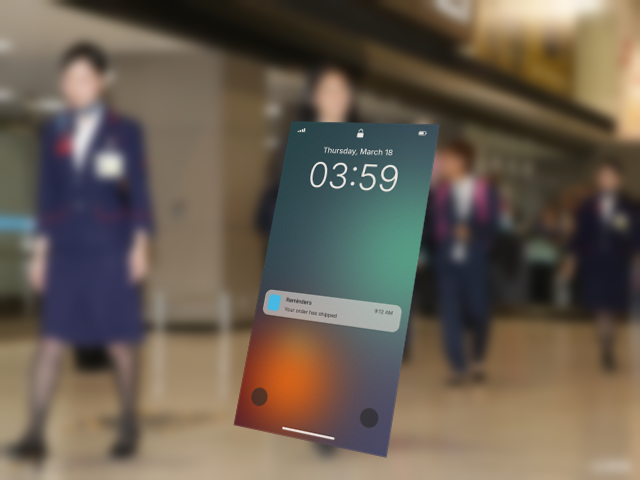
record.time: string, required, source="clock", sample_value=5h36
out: 3h59
